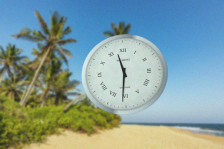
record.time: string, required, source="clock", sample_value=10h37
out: 11h31
